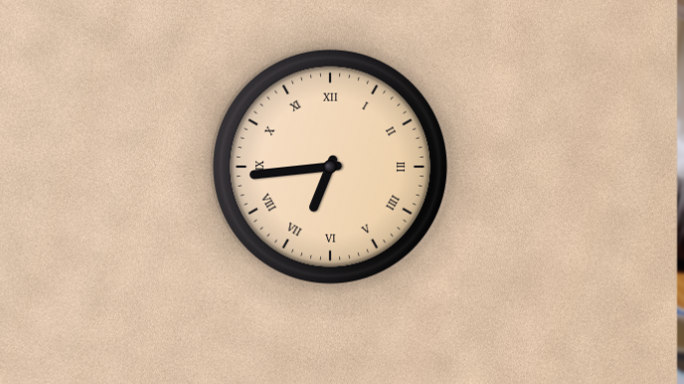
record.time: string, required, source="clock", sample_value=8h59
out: 6h44
